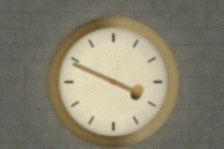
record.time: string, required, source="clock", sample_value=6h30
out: 3h49
